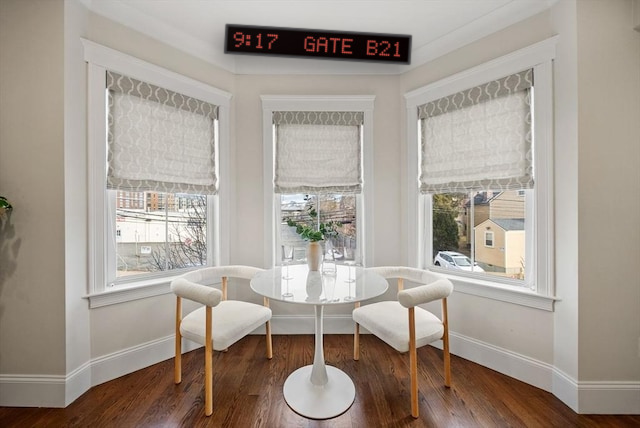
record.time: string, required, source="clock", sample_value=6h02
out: 9h17
